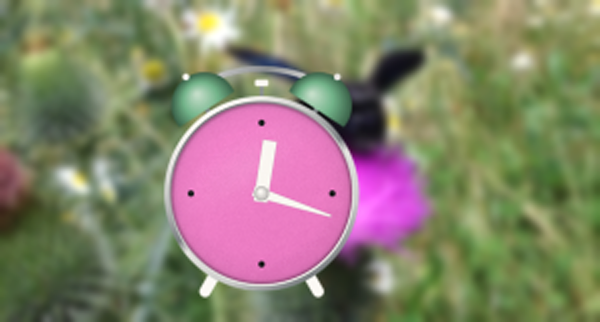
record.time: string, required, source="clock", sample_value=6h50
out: 12h18
